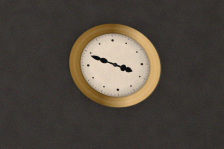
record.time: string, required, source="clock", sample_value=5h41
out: 3h49
